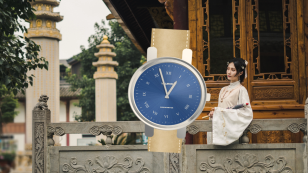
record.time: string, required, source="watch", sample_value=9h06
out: 12h57
